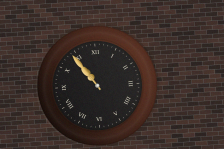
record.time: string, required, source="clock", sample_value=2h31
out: 10h54
